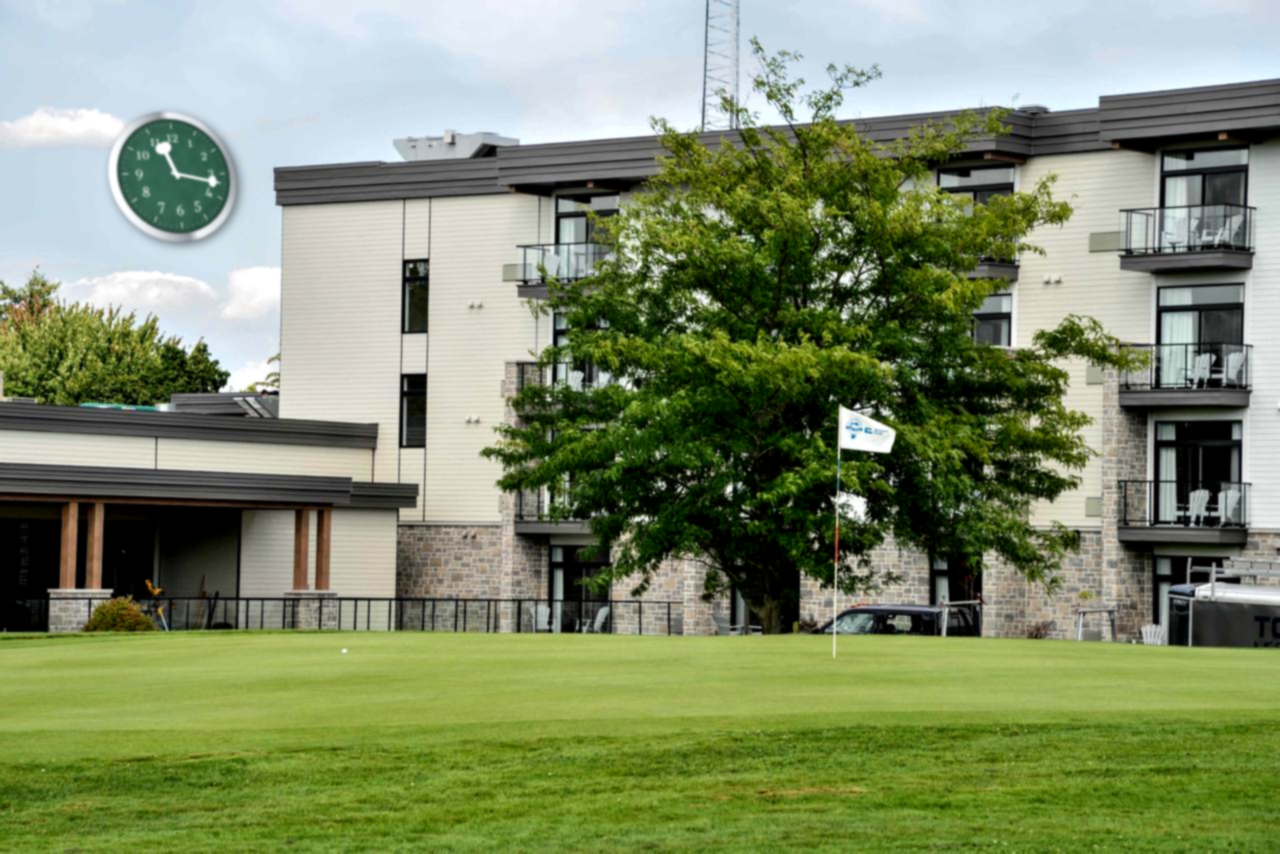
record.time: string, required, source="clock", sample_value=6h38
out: 11h17
